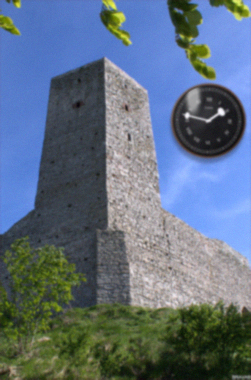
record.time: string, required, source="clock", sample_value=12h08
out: 1h47
